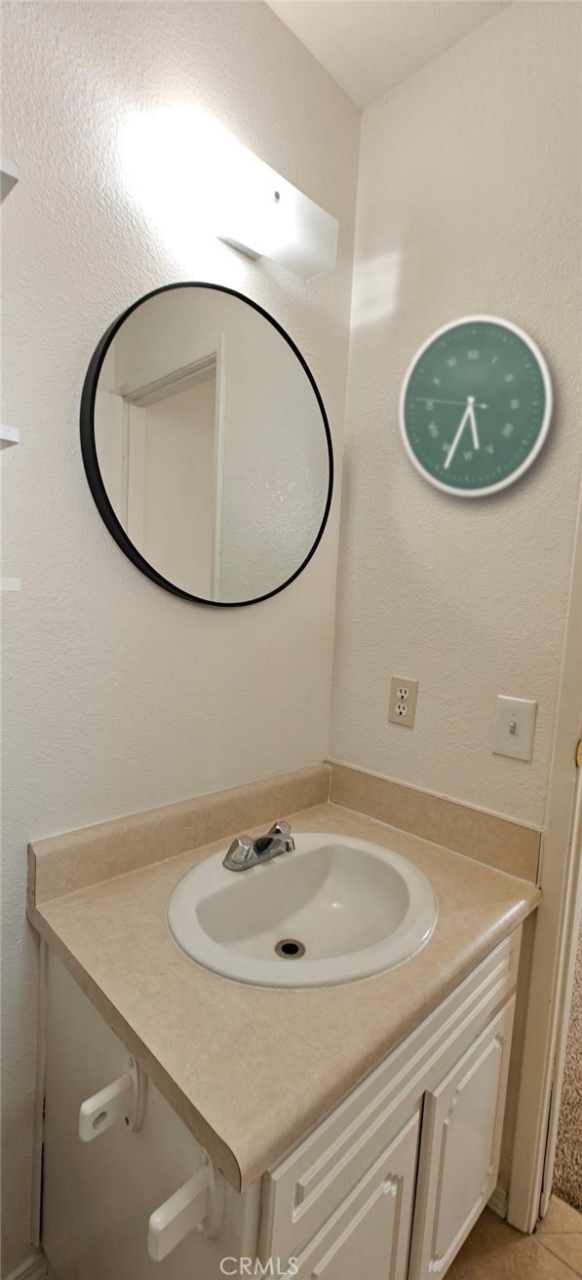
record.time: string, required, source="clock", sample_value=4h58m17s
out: 5h33m46s
